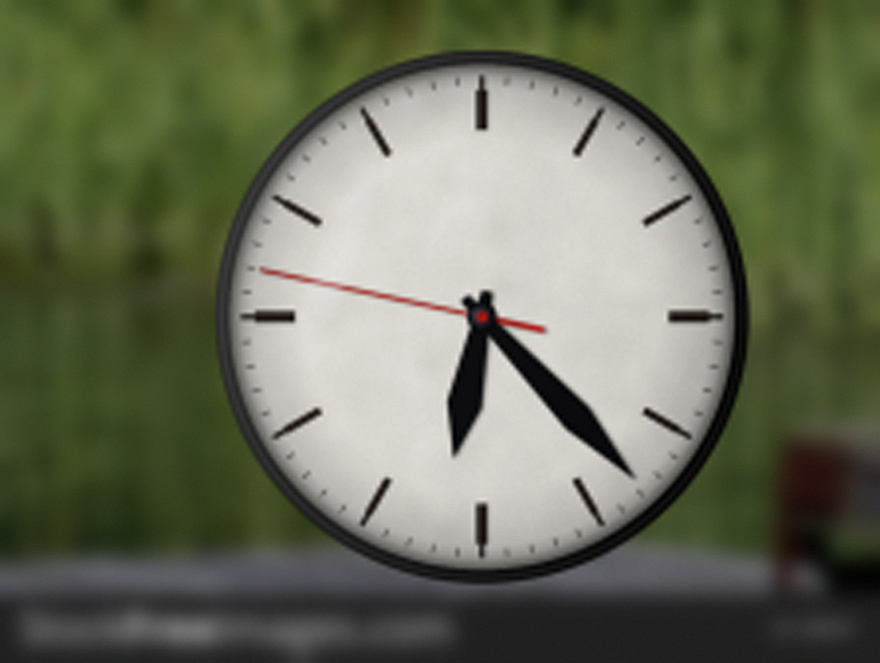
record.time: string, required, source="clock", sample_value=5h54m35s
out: 6h22m47s
